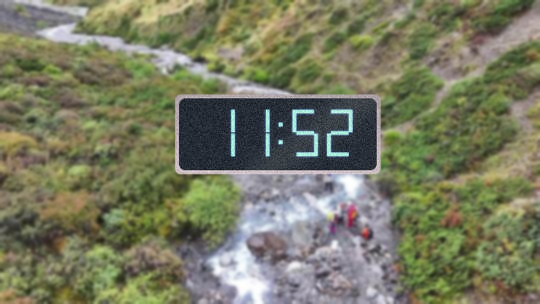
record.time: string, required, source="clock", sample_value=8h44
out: 11h52
